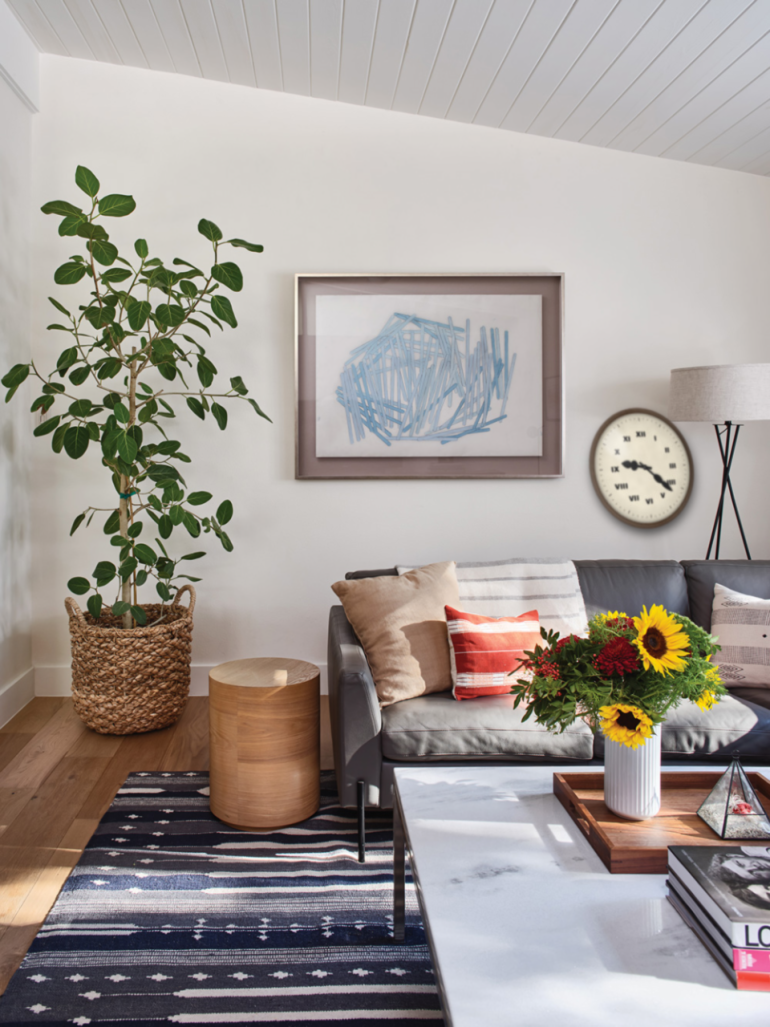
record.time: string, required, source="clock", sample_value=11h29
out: 9h22
